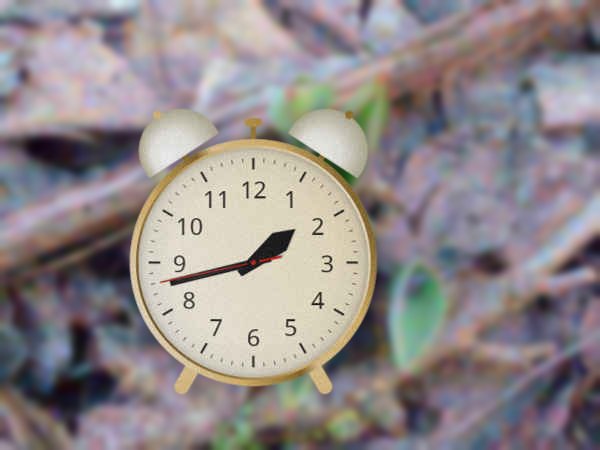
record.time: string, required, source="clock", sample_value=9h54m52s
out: 1h42m43s
